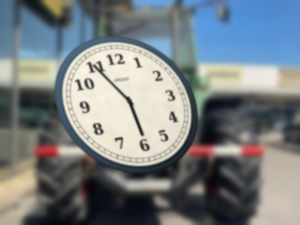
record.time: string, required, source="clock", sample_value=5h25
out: 5h55
